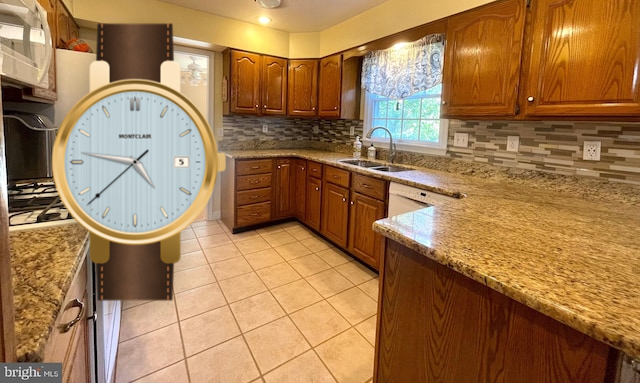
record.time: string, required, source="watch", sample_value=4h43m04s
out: 4h46m38s
